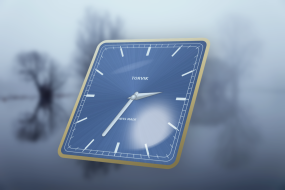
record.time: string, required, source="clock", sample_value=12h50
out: 2h34
